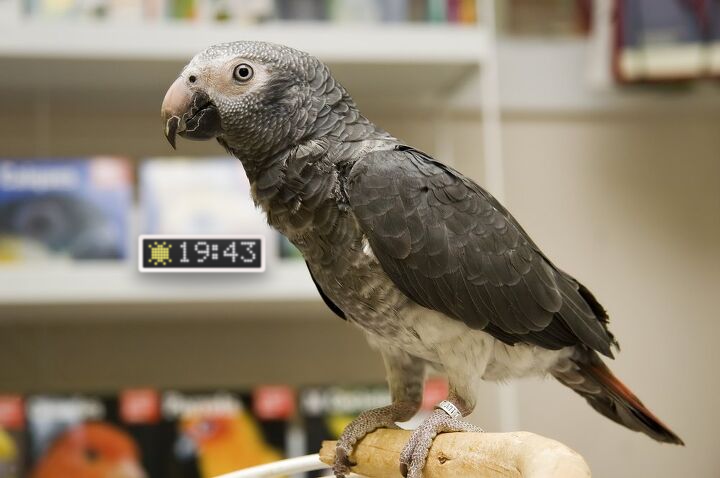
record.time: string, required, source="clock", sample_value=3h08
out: 19h43
